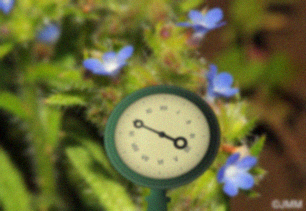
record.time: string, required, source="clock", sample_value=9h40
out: 3h49
